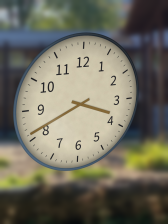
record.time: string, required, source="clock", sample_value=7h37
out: 3h41
